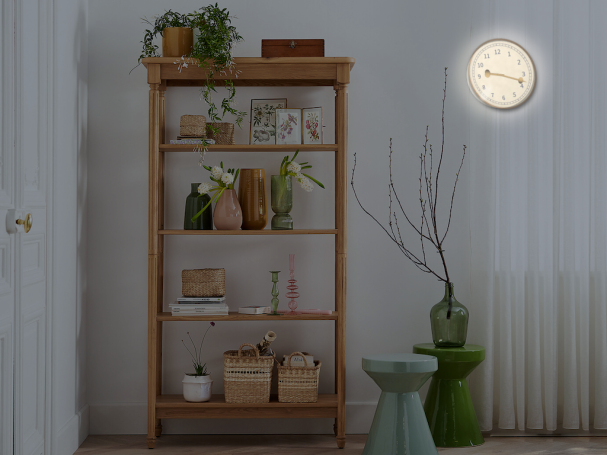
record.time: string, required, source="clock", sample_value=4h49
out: 9h18
